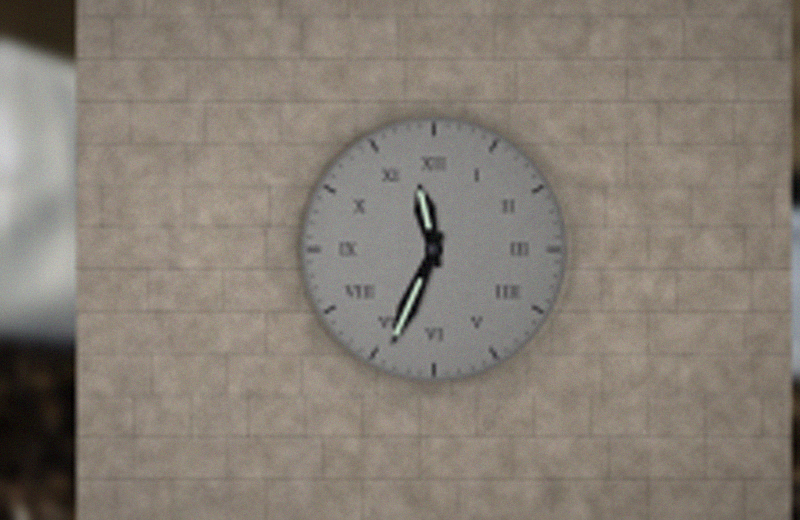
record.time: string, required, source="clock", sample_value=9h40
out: 11h34
